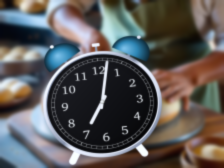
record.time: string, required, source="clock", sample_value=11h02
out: 7h02
